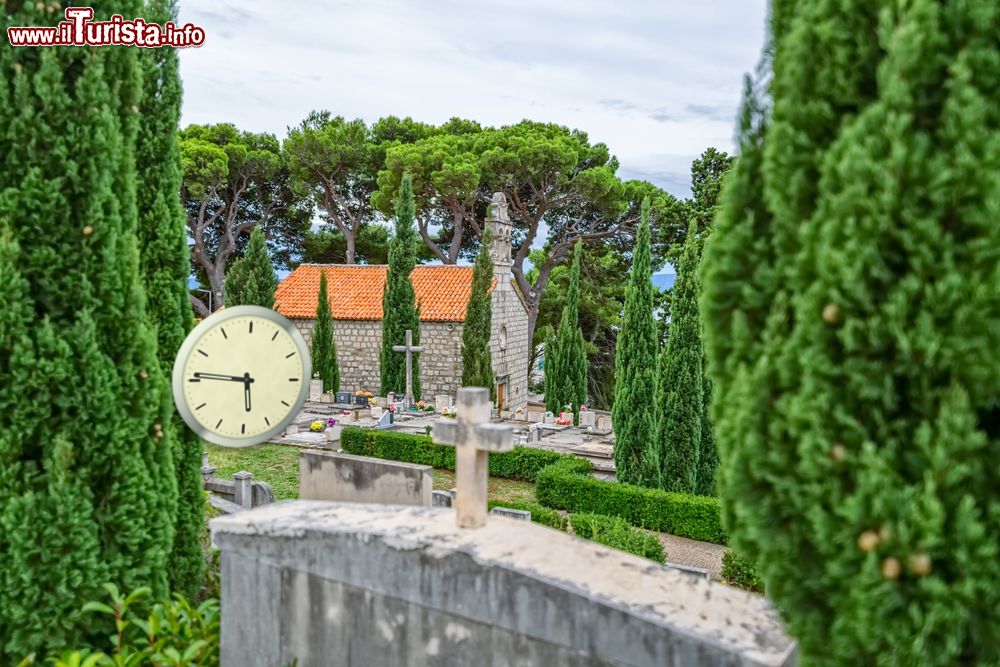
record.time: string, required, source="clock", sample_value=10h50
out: 5h46
